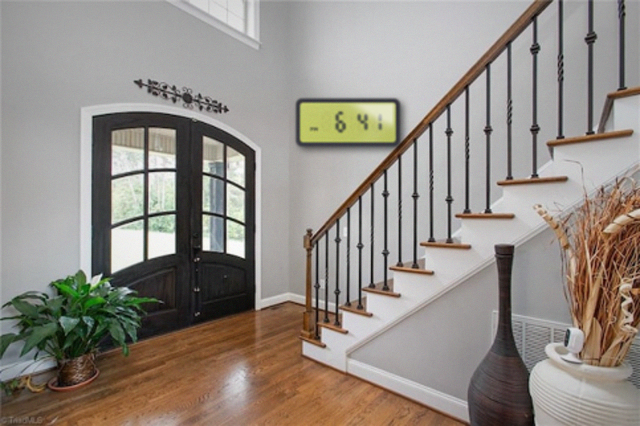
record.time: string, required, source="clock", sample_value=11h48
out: 6h41
